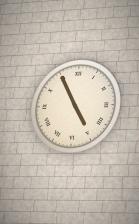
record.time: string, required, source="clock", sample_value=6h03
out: 4h55
